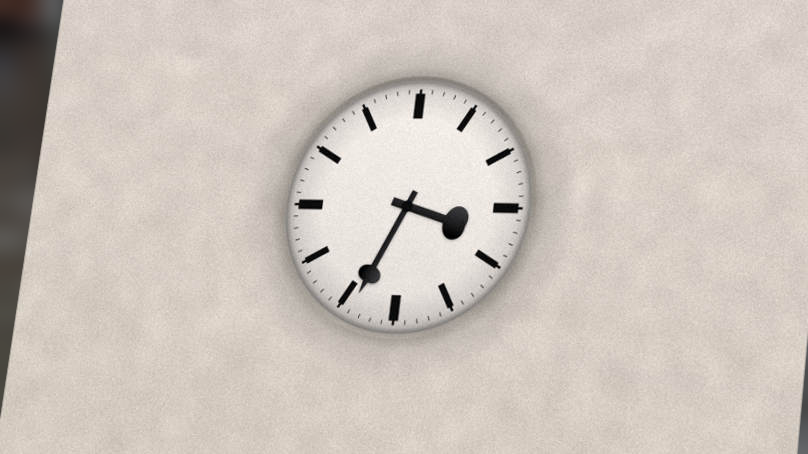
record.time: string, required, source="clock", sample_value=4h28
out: 3h34
